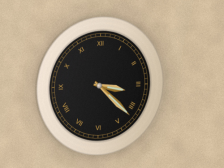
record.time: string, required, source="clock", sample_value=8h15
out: 3h22
